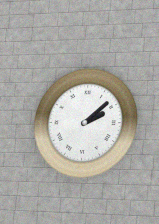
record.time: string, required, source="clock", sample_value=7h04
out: 2h08
